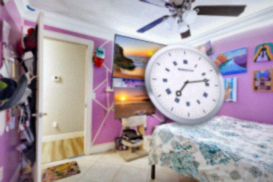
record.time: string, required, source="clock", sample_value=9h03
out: 7h13
